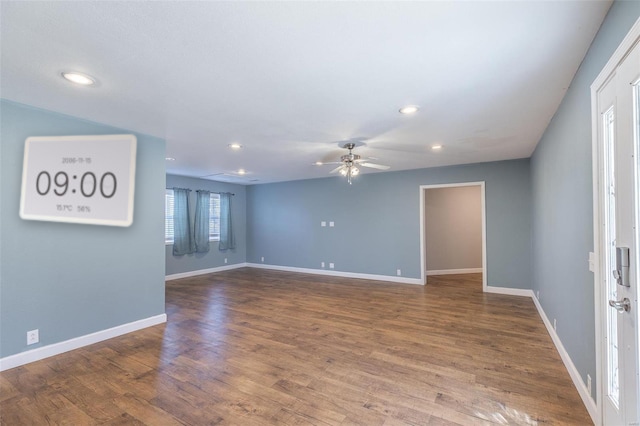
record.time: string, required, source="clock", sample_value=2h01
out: 9h00
